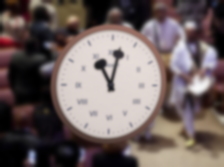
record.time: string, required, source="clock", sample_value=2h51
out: 11h02
